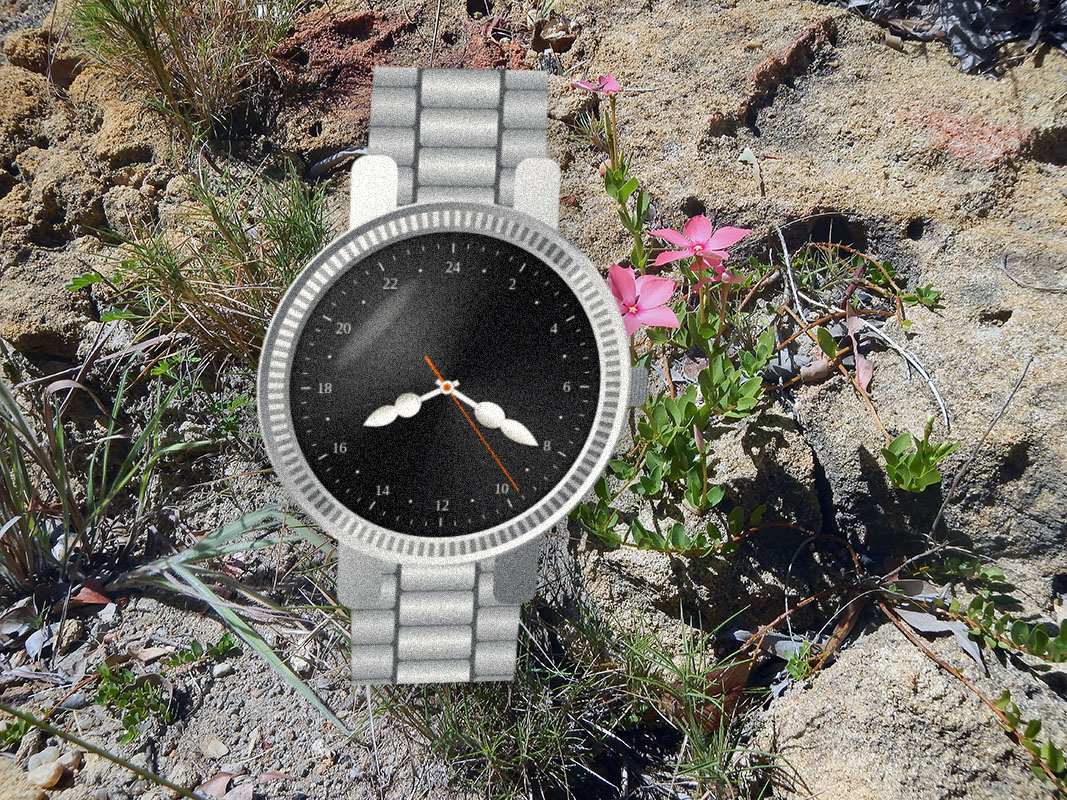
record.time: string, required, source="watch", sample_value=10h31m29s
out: 16h20m24s
